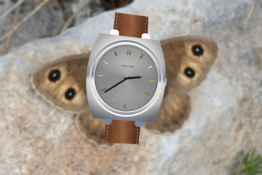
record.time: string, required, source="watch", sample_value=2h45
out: 2h39
